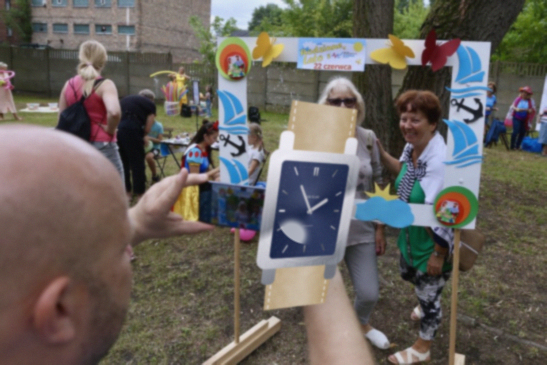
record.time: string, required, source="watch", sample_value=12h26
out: 1h55
